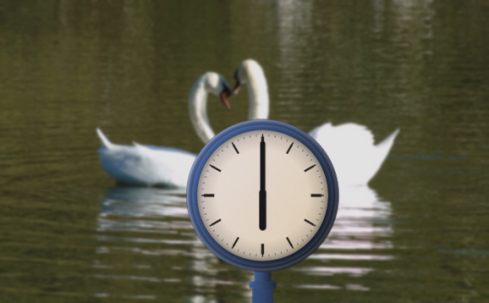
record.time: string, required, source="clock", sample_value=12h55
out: 6h00
